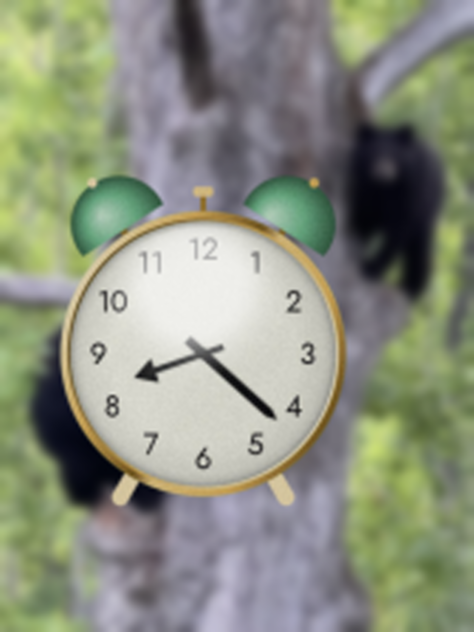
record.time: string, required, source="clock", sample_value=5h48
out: 8h22
